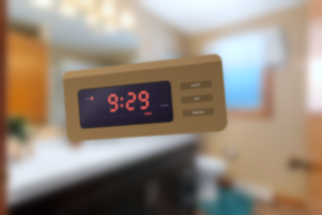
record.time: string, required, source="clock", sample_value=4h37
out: 9h29
